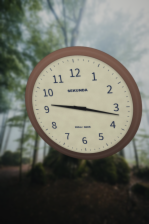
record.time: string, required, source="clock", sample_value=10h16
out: 9h17
